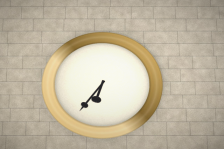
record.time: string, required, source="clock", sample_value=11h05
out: 6h36
